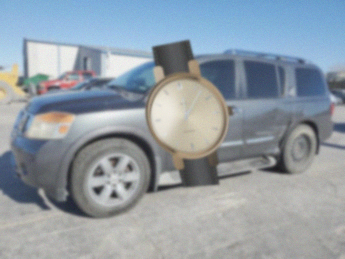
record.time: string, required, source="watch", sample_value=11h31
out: 12h07
